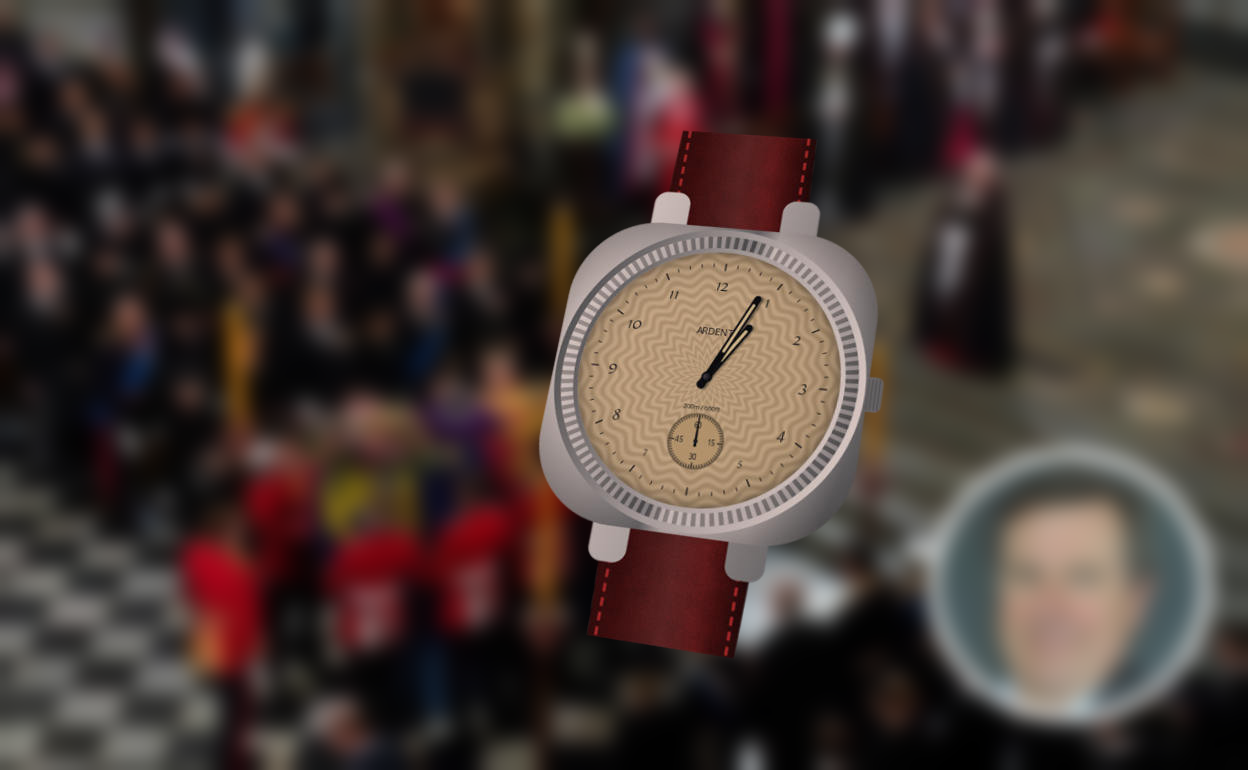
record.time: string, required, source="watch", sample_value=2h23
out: 1h04
